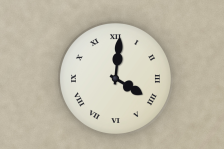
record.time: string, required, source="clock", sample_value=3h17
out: 4h01
